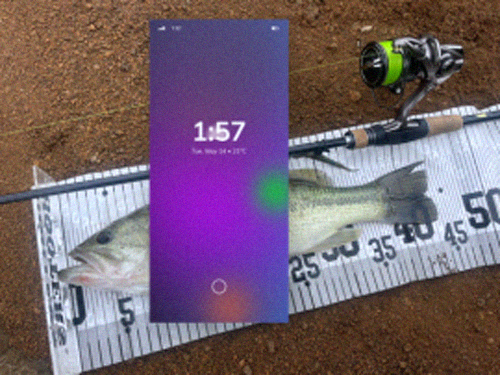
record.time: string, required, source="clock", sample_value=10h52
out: 1h57
